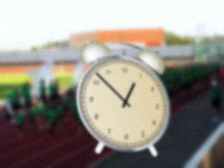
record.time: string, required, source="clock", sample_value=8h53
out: 12h52
